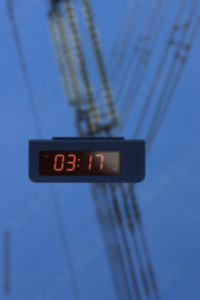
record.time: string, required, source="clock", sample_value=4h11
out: 3h17
